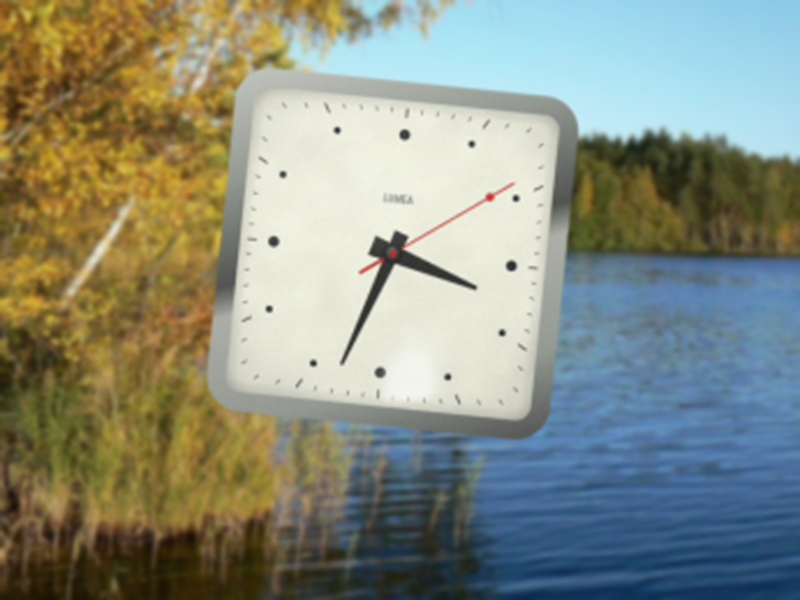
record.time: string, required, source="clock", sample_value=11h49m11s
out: 3h33m09s
